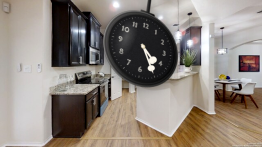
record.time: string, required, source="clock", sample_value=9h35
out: 4h25
